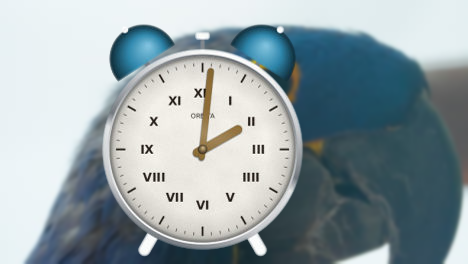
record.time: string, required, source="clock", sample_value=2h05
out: 2h01
